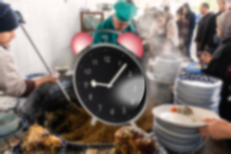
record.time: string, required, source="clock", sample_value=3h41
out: 9h07
